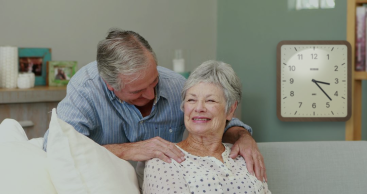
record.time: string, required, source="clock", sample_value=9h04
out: 3h23
